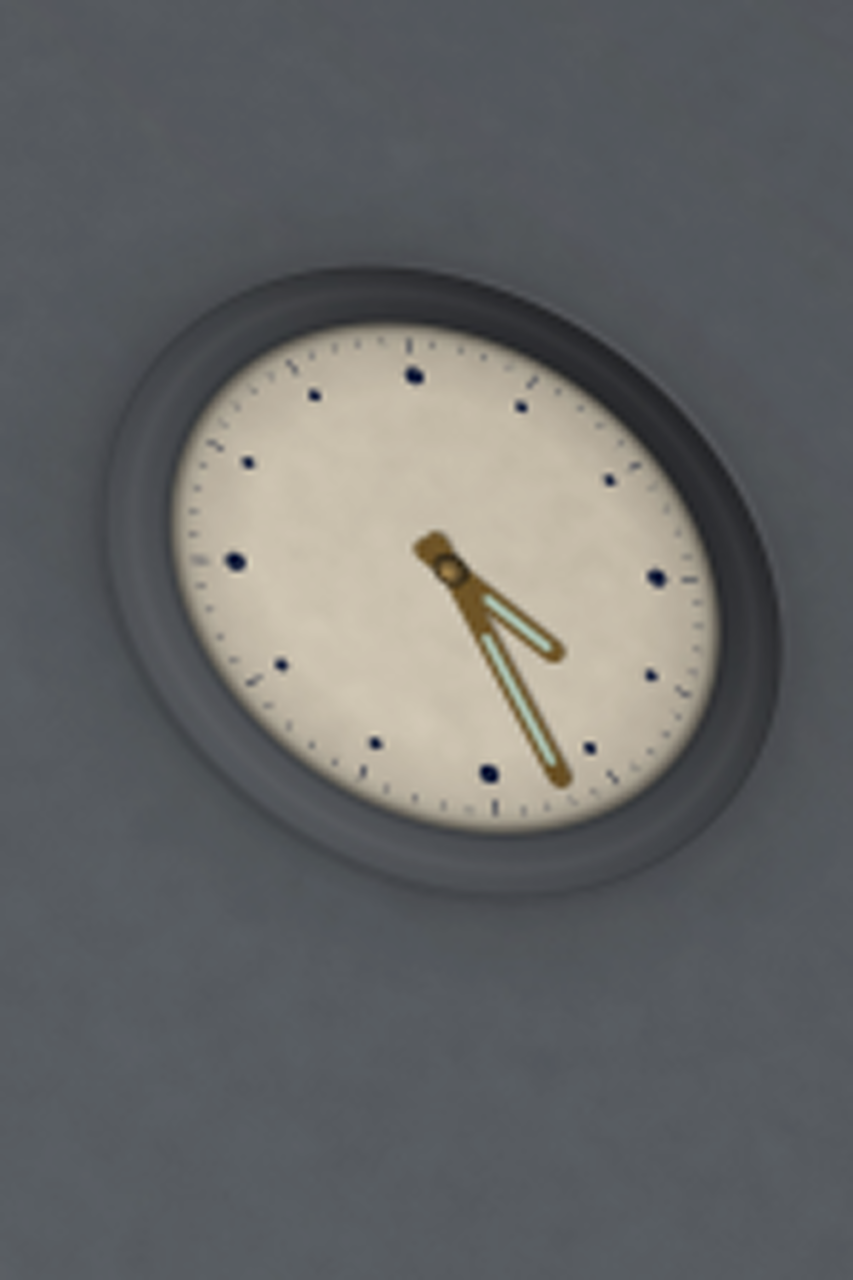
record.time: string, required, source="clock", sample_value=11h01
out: 4h27
